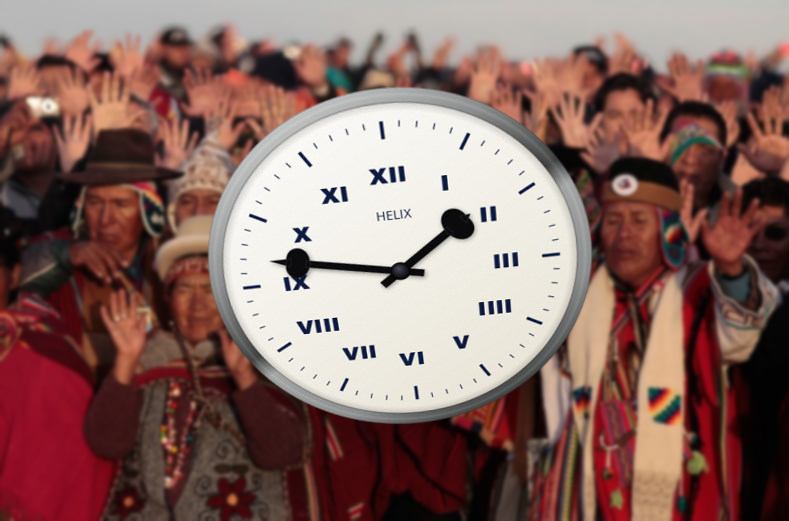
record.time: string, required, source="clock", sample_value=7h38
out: 1h47
